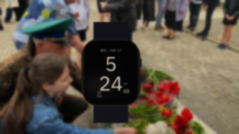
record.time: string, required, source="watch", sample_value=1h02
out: 5h24
